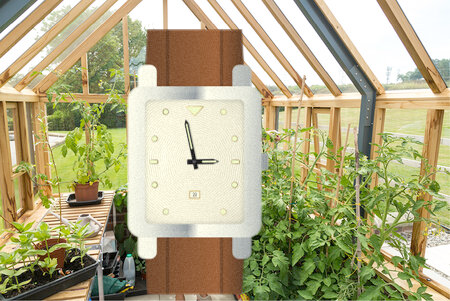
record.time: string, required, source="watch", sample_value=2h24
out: 2h58
